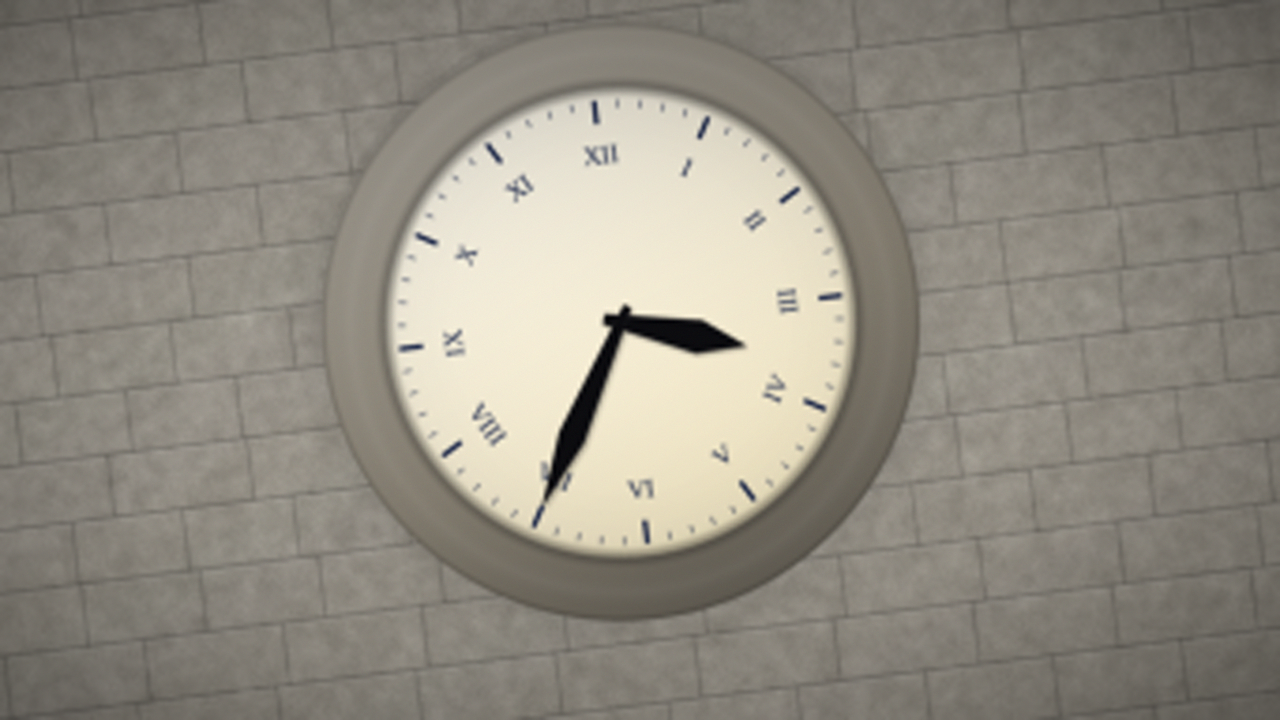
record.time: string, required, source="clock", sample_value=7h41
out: 3h35
